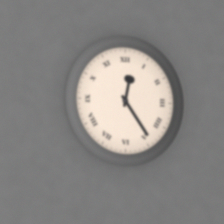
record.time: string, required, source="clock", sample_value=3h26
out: 12h24
